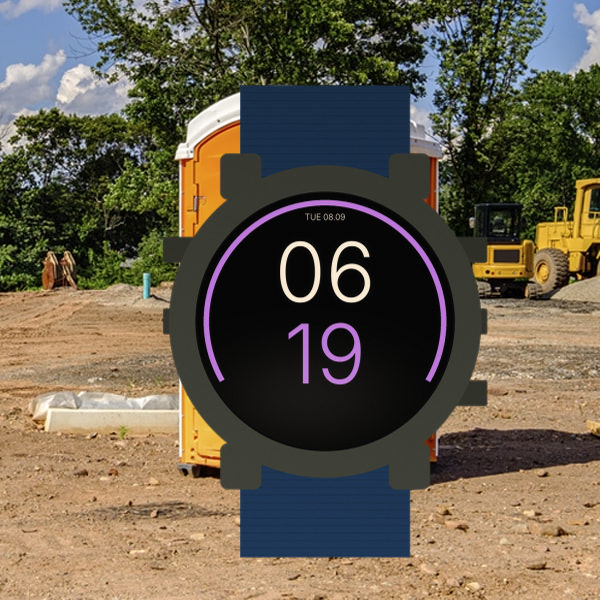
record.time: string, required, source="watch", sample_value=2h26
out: 6h19
